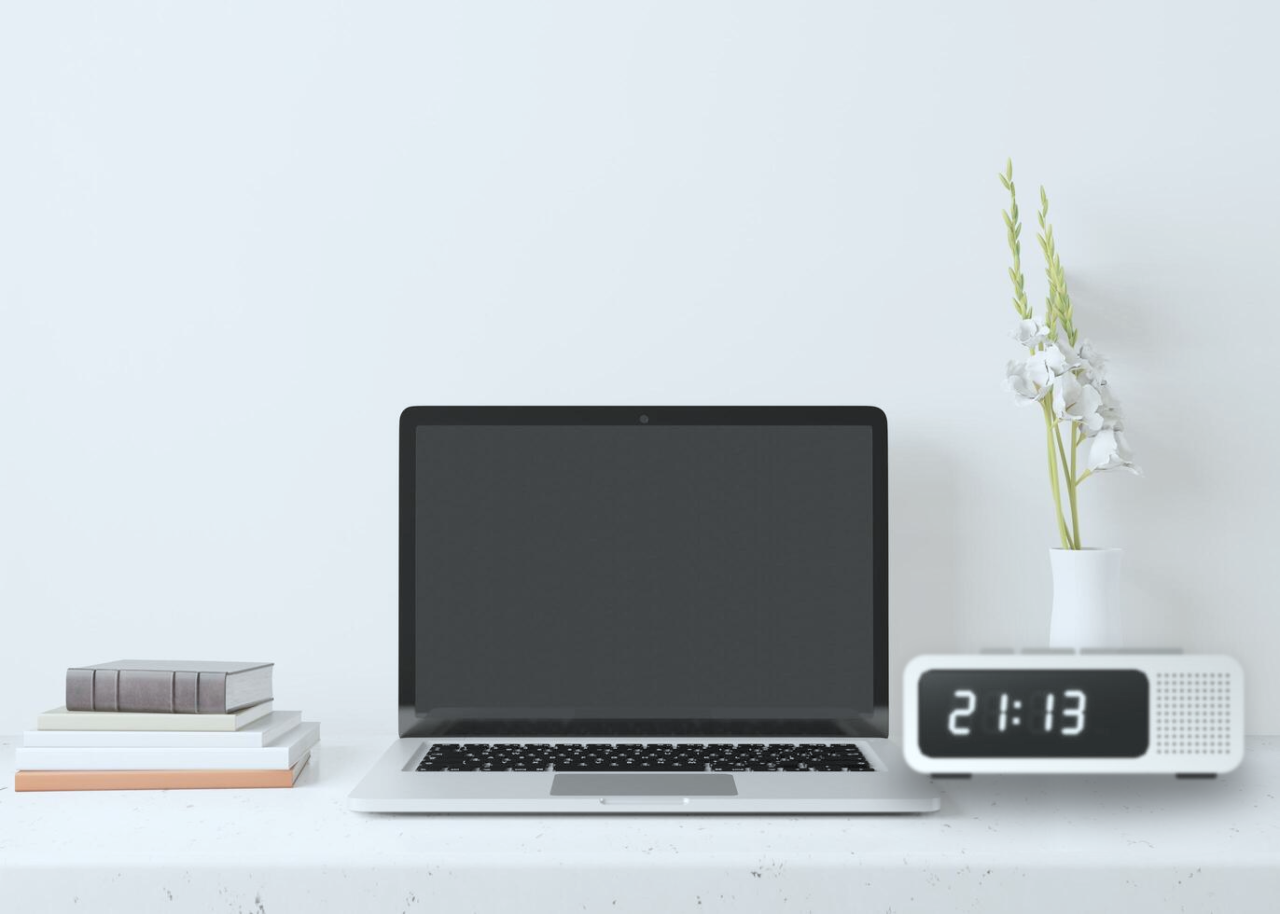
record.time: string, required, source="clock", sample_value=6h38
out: 21h13
